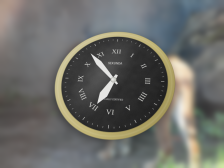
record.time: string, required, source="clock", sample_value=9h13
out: 6h53
